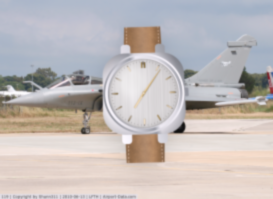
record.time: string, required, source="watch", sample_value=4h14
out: 7h06
